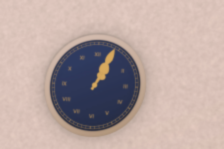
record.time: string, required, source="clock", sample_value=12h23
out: 1h04
